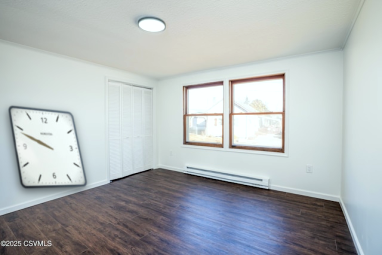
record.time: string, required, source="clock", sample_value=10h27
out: 9h49
